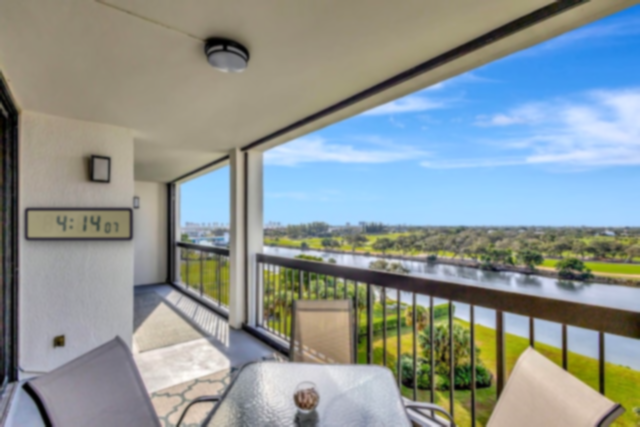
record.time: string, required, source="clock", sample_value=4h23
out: 4h14
